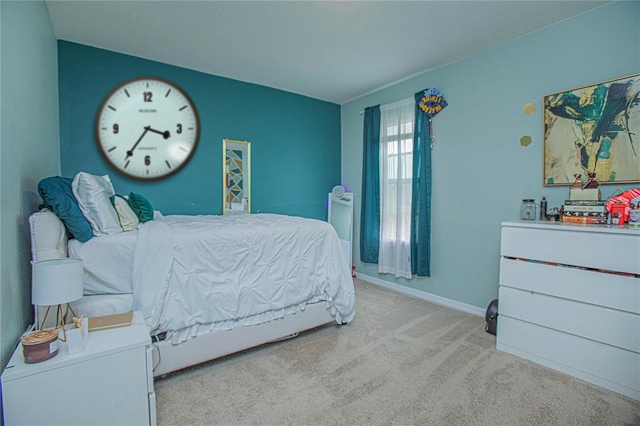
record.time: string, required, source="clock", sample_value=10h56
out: 3h36
